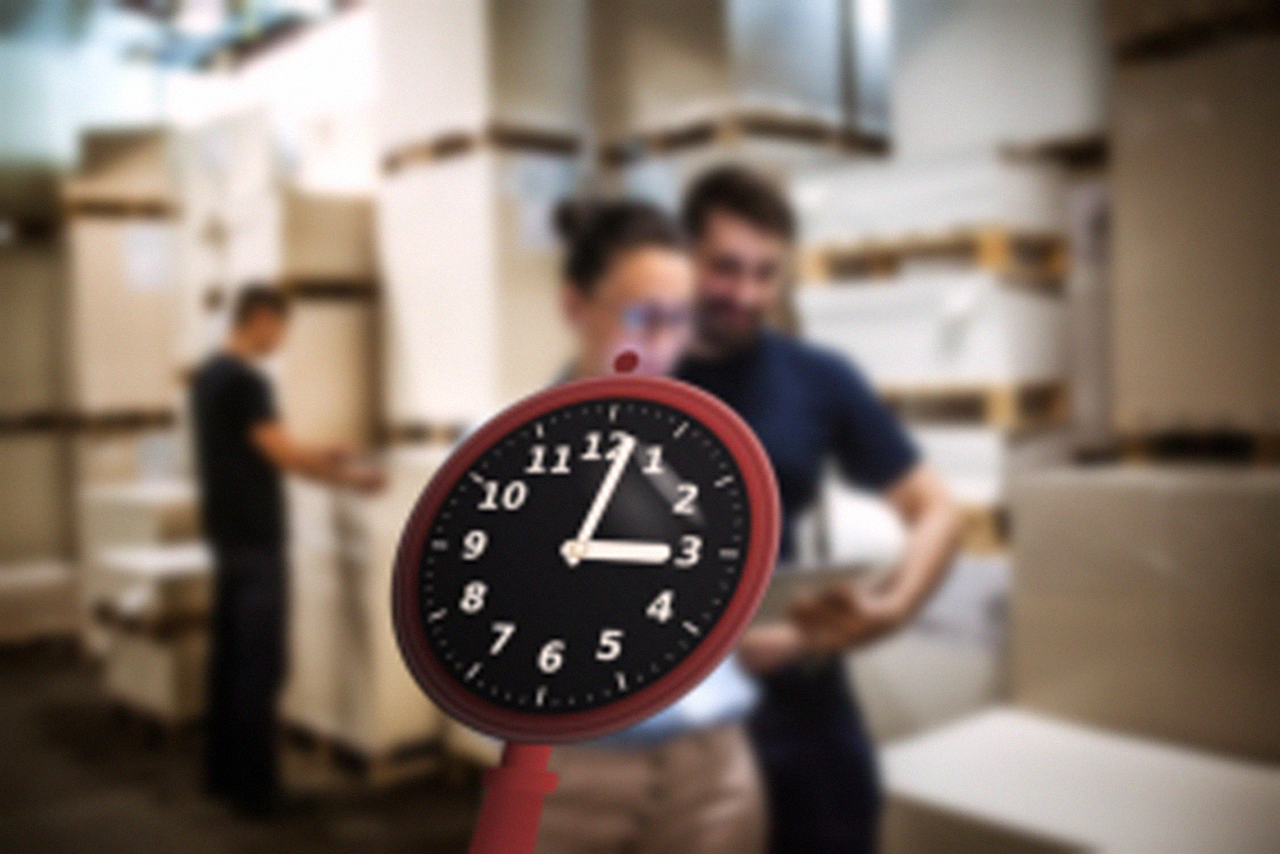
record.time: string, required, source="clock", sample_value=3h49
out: 3h02
